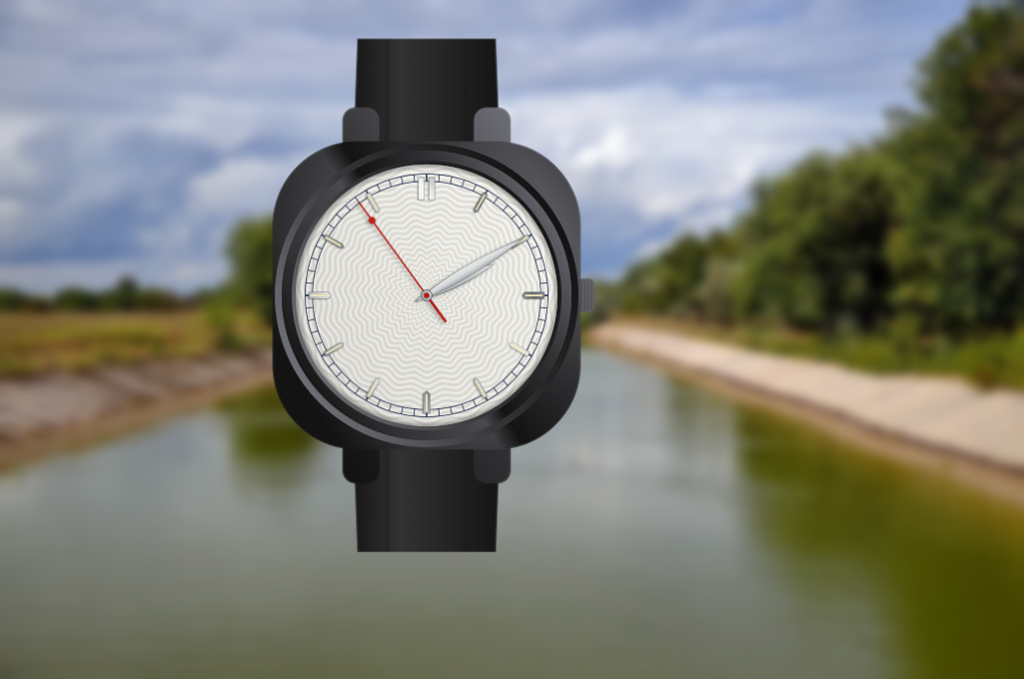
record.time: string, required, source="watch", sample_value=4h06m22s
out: 2h09m54s
